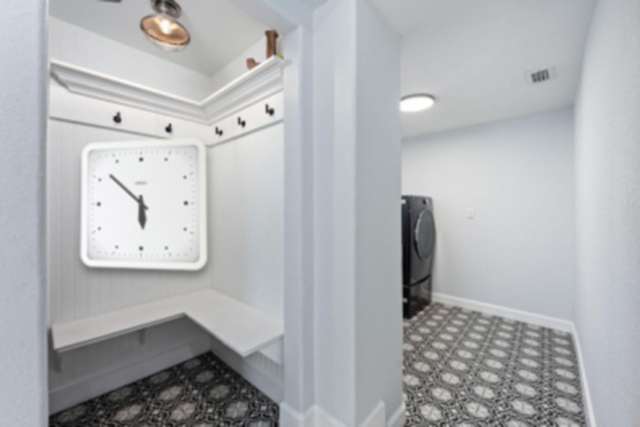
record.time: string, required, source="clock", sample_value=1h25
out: 5h52
